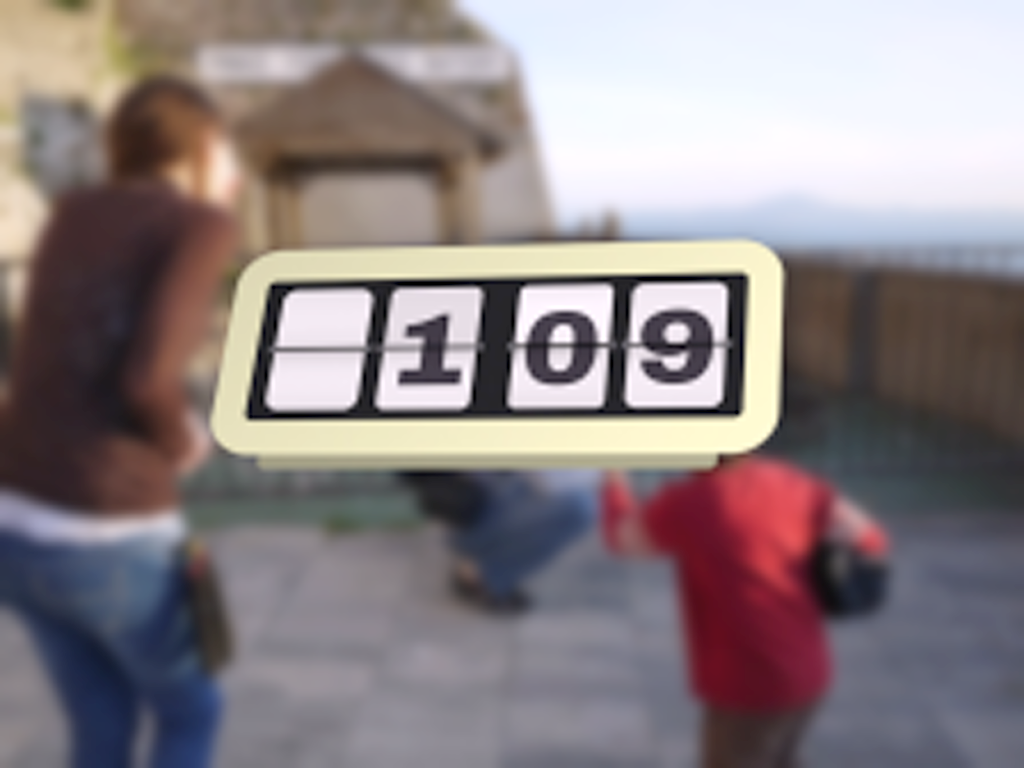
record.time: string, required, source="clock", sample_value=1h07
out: 1h09
